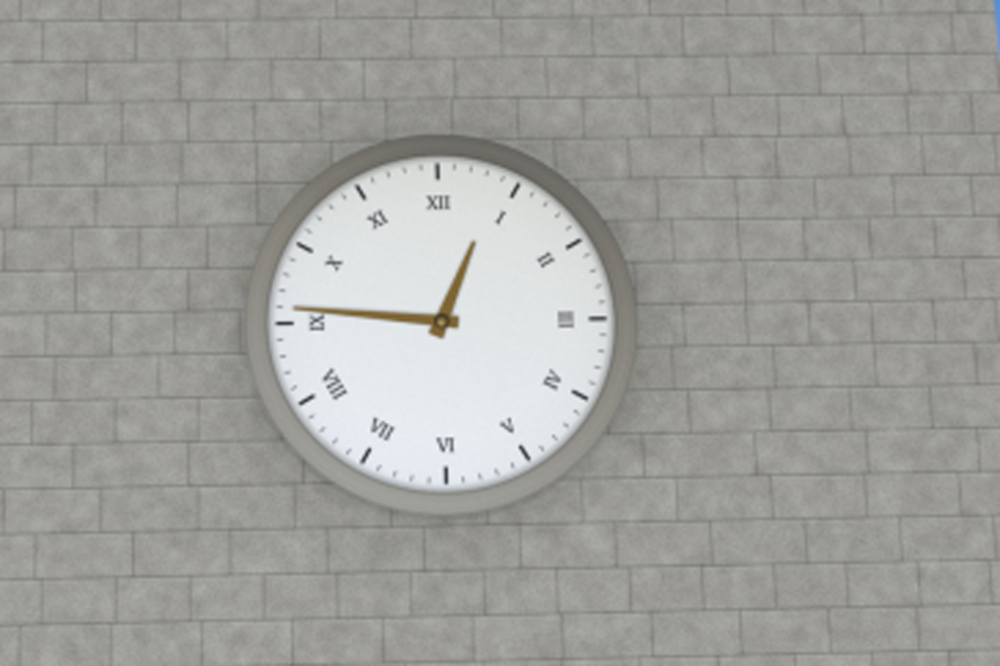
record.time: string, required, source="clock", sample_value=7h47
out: 12h46
